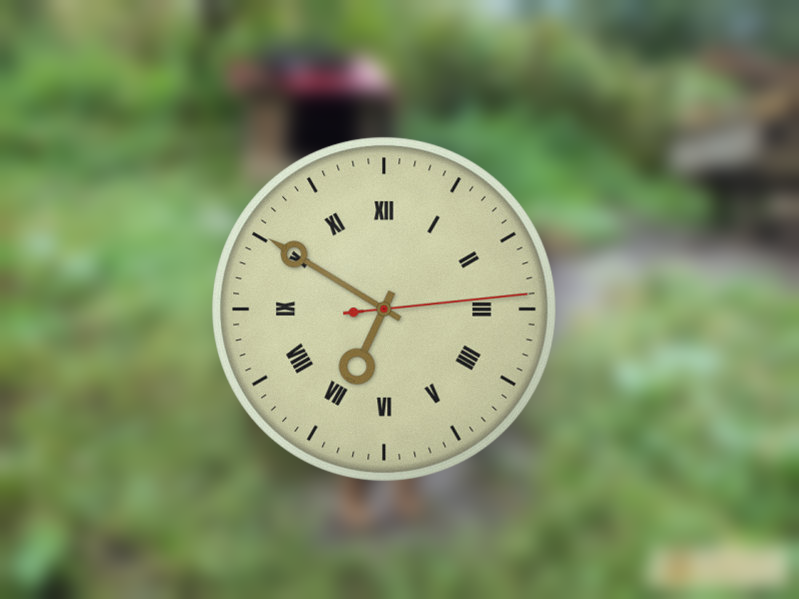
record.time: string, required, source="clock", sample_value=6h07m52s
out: 6h50m14s
